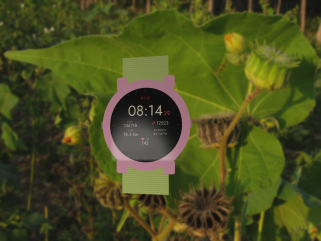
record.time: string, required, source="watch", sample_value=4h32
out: 8h14
